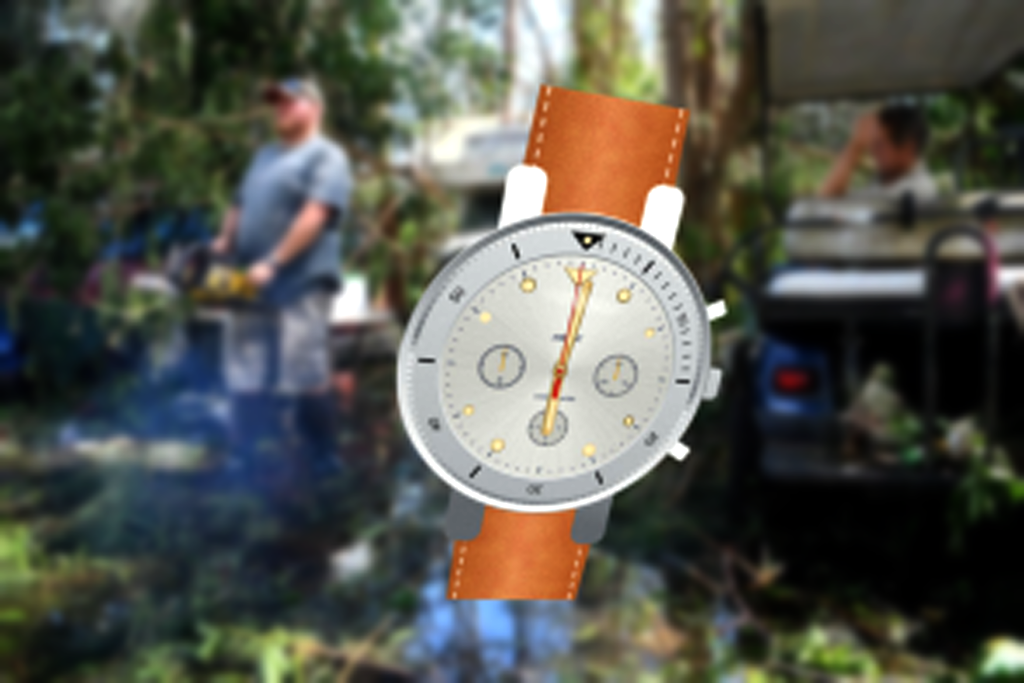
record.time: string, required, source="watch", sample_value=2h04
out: 6h01
